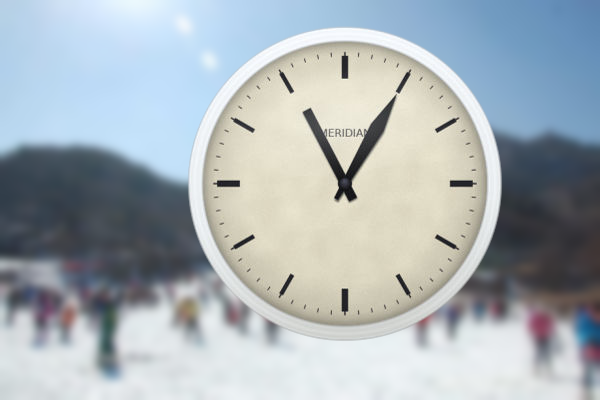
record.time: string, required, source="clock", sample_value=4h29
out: 11h05
